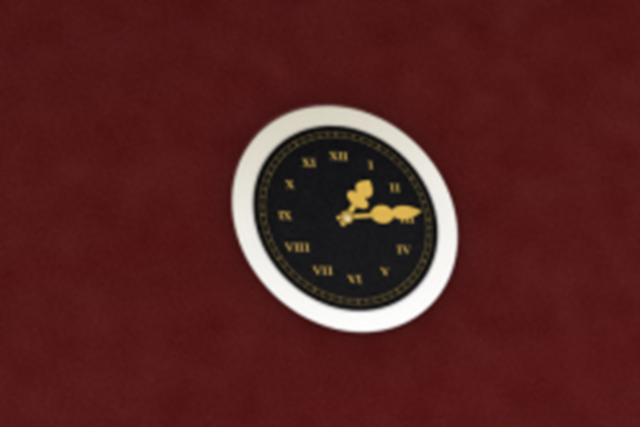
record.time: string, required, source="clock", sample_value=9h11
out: 1h14
